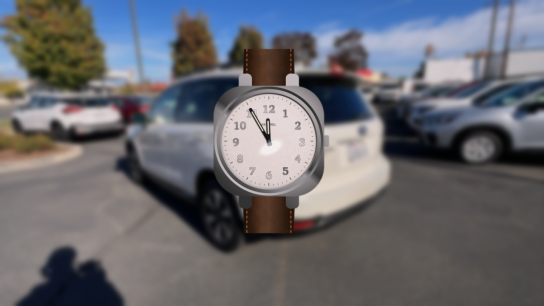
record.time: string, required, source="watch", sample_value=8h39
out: 11h55
